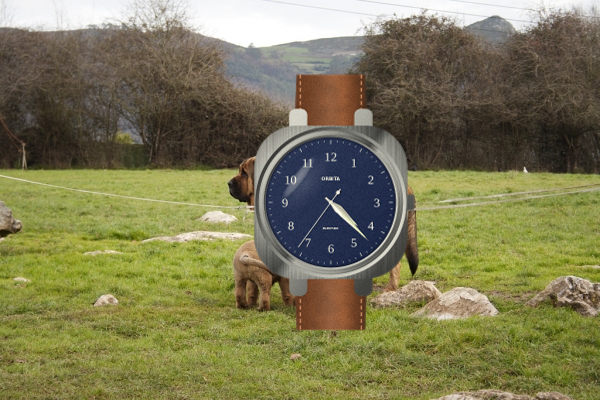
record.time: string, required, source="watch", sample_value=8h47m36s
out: 4h22m36s
